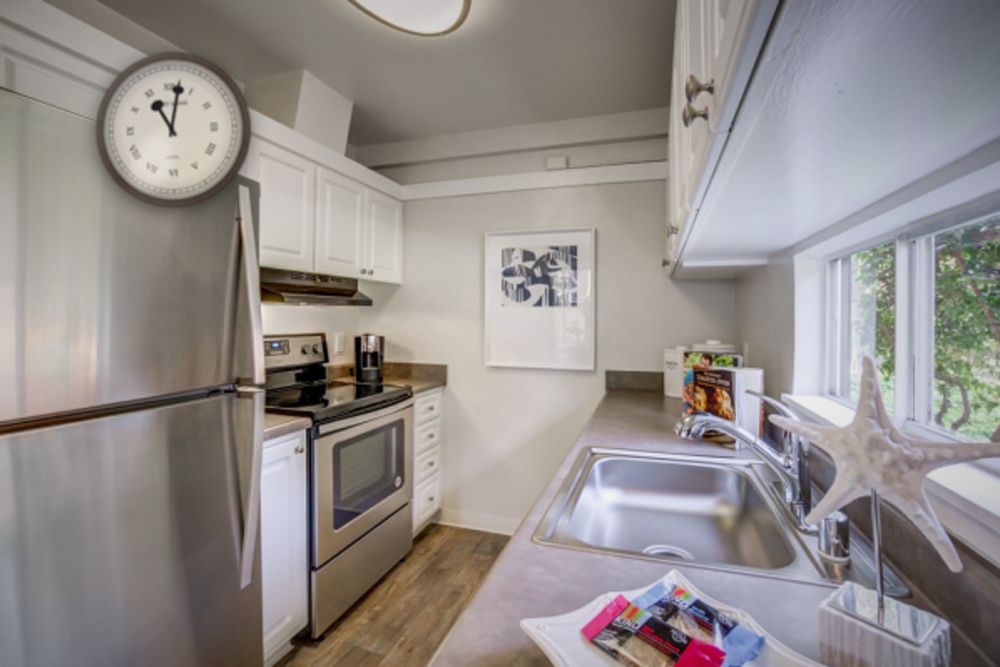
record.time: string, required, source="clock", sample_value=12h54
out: 11h02
